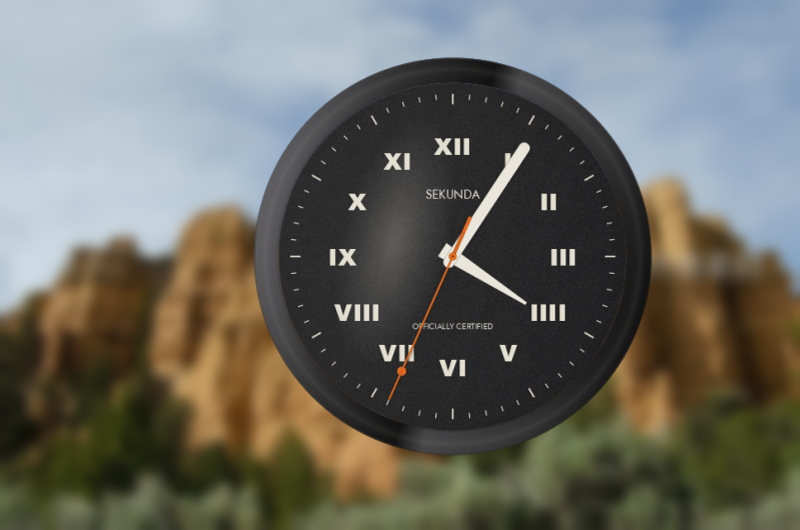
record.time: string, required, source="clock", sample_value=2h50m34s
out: 4h05m34s
